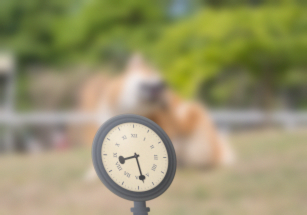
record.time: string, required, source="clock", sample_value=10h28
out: 8h28
